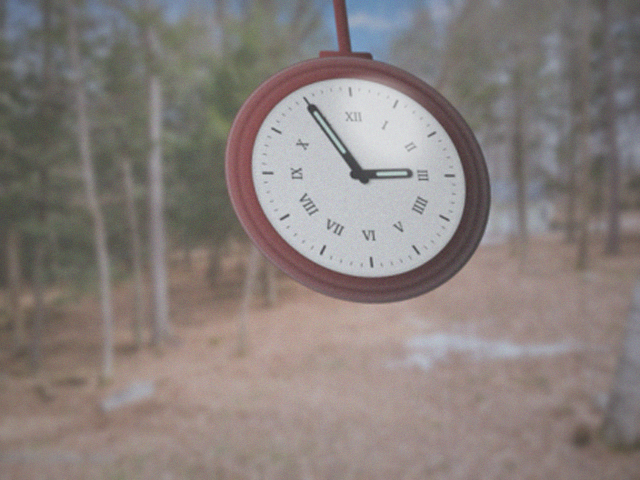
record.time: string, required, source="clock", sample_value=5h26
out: 2h55
